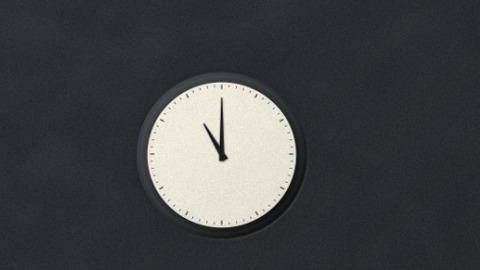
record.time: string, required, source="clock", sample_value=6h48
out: 11h00
